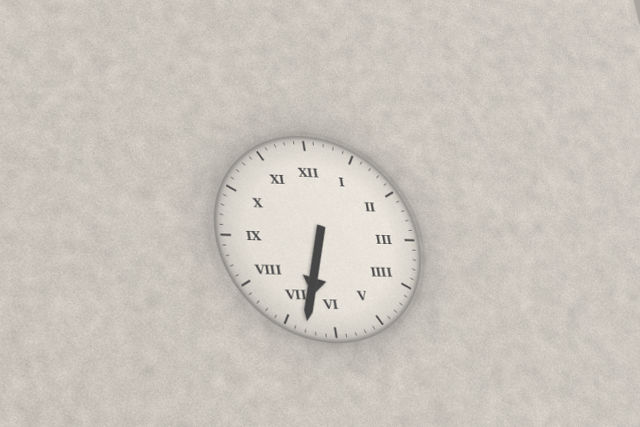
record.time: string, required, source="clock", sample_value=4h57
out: 6h33
